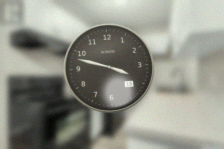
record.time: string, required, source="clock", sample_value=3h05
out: 3h48
